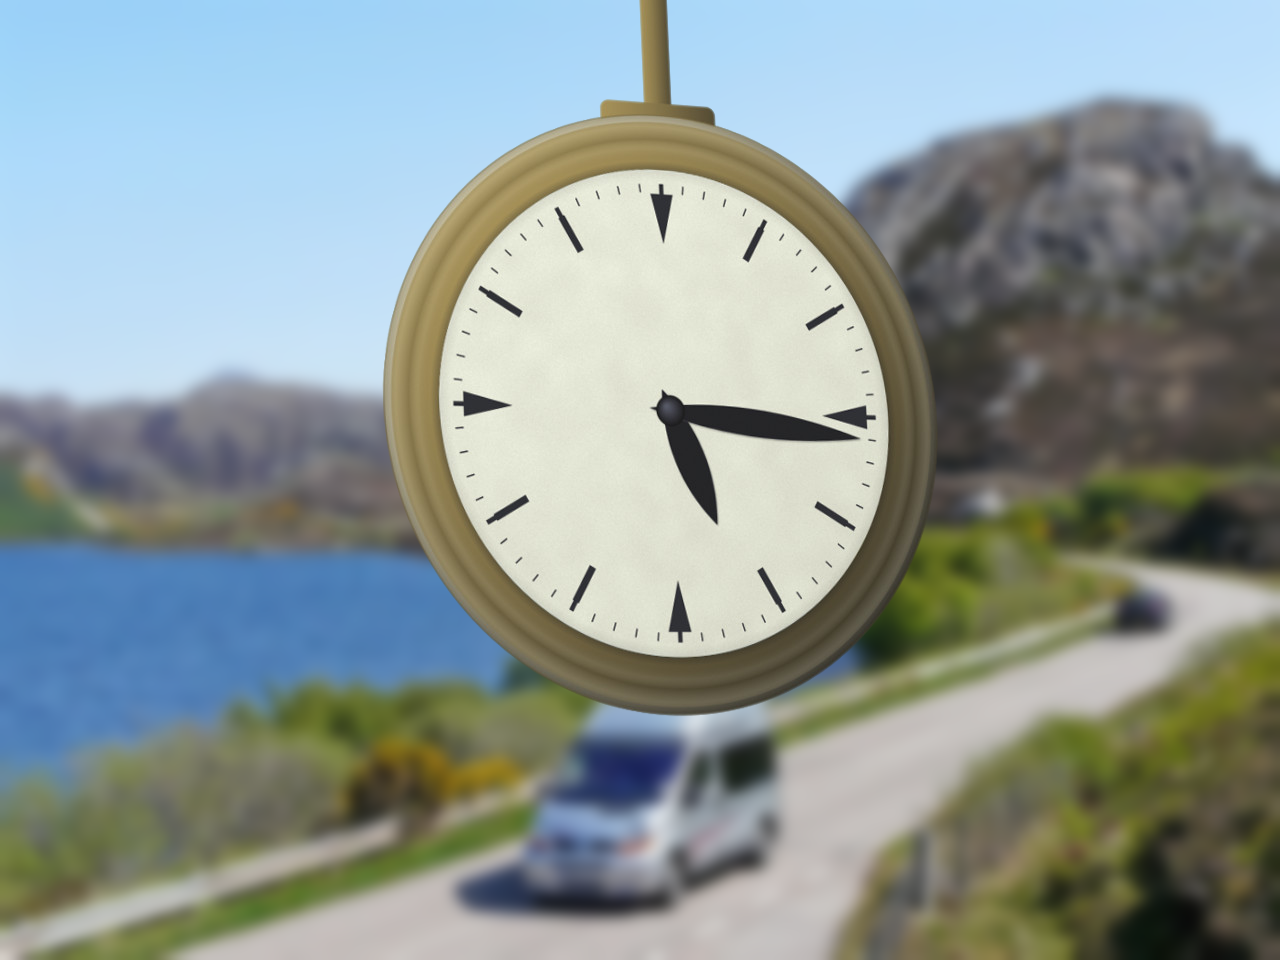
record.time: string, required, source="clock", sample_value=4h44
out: 5h16
